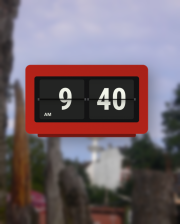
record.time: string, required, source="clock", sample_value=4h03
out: 9h40
